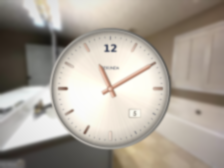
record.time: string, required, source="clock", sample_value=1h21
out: 11h10
